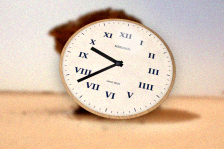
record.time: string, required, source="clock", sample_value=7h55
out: 9h38
